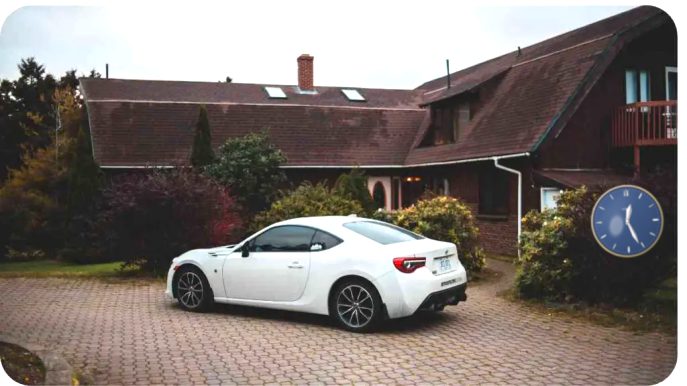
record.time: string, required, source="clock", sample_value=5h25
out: 12h26
